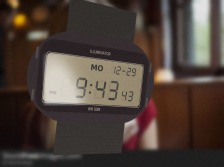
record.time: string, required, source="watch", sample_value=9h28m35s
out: 9h43m43s
